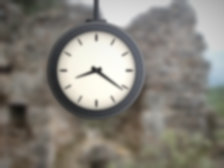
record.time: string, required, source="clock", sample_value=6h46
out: 8h21
